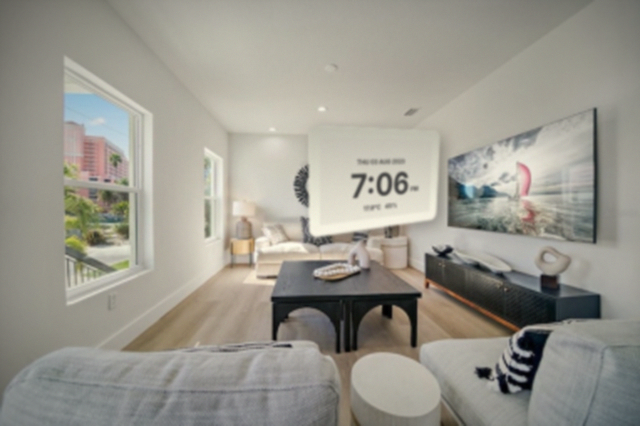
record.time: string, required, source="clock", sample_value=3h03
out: 7h06
